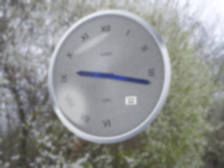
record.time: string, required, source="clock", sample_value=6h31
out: 9h17
